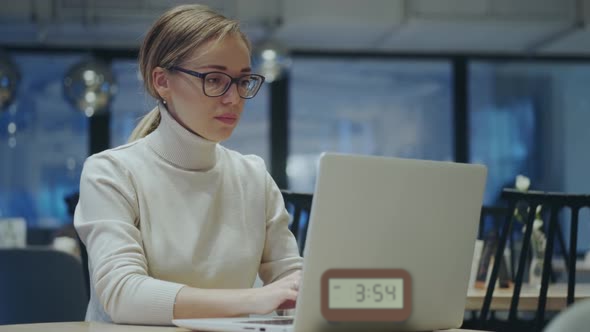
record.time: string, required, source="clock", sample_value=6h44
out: 3h54
